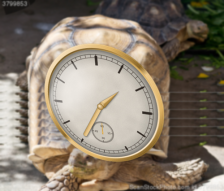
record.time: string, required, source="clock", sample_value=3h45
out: 1h35
